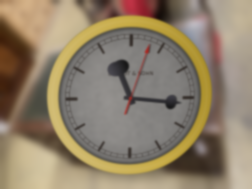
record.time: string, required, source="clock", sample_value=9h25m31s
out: 11h16m03s
